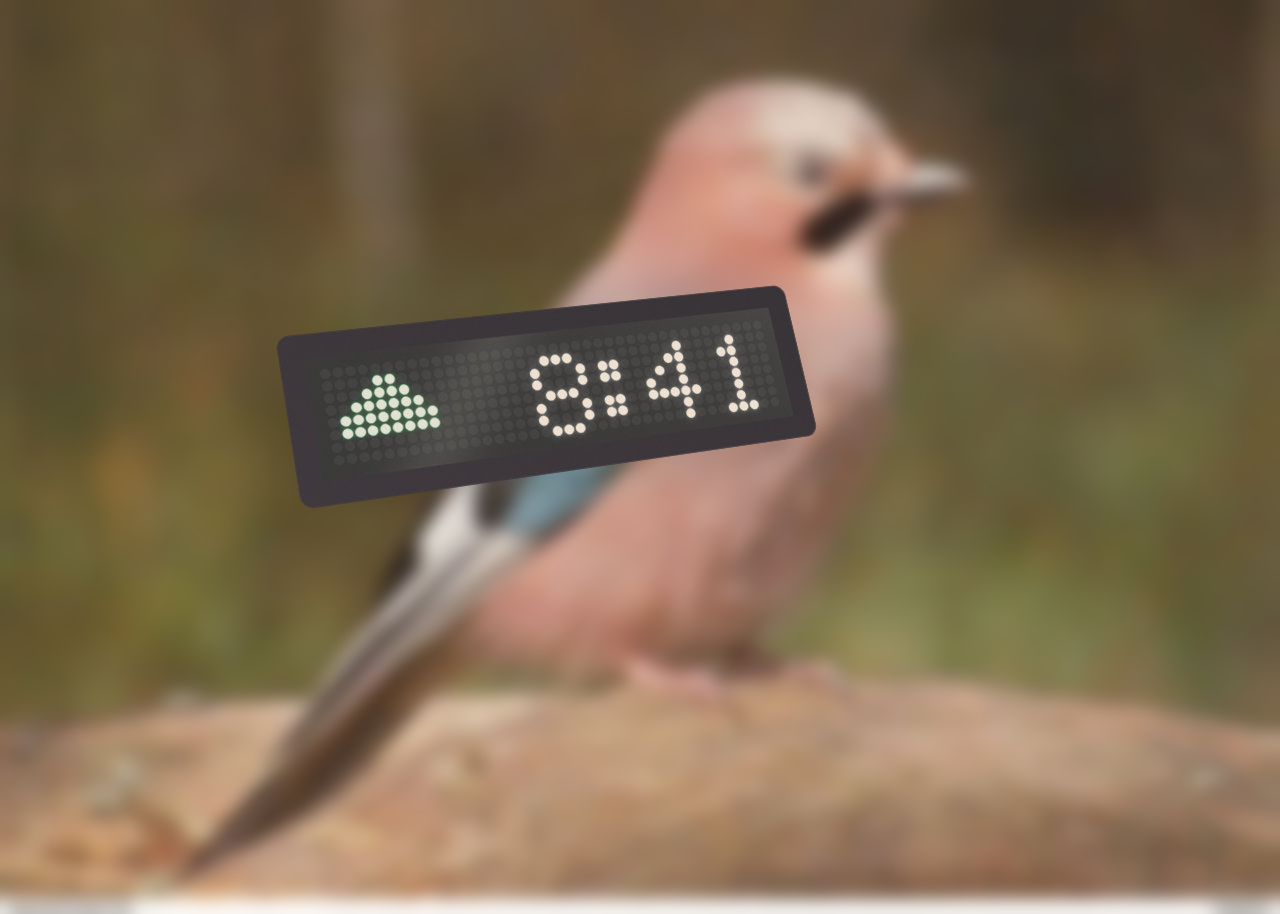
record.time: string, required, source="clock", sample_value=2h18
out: 8h41
